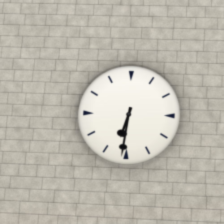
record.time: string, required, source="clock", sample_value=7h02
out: 6h31
